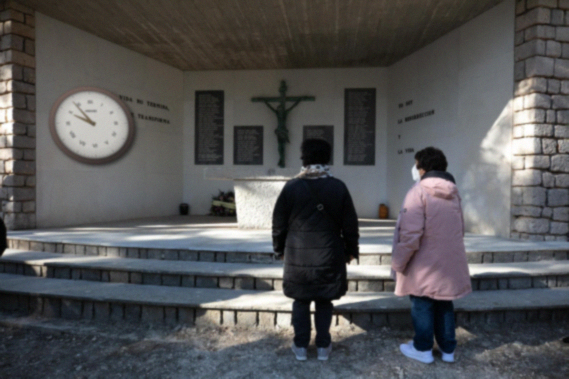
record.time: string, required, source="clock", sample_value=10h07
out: 9h54
